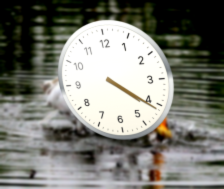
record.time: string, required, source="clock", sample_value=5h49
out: 4h21
